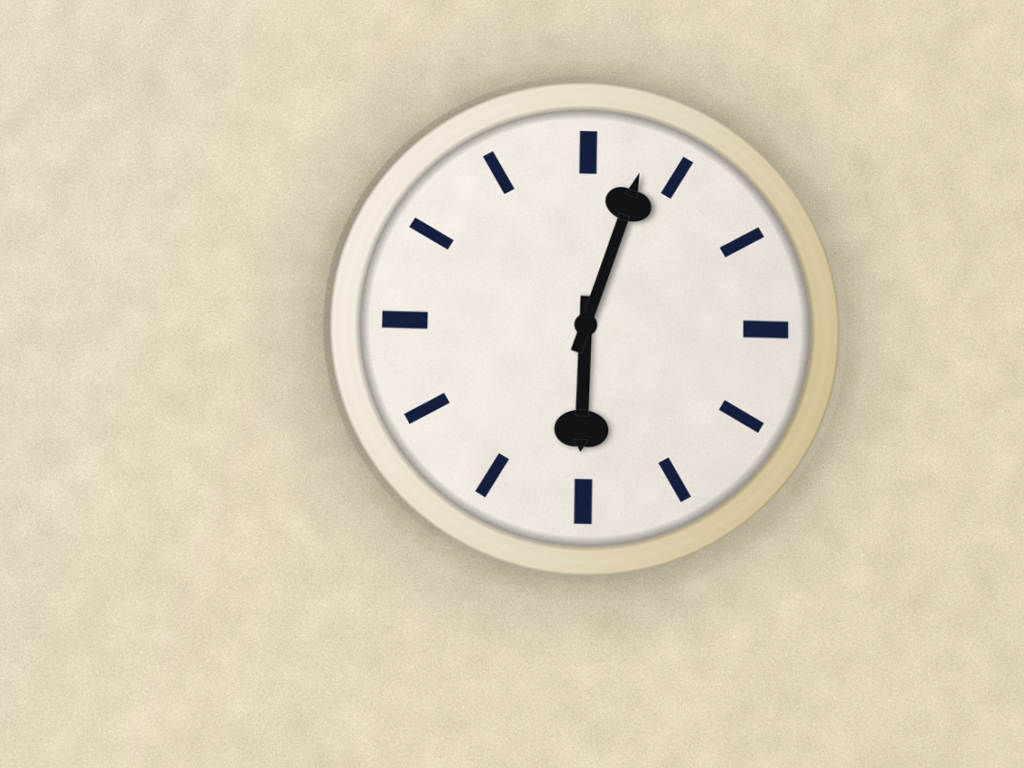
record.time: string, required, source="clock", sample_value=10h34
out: 6h03
